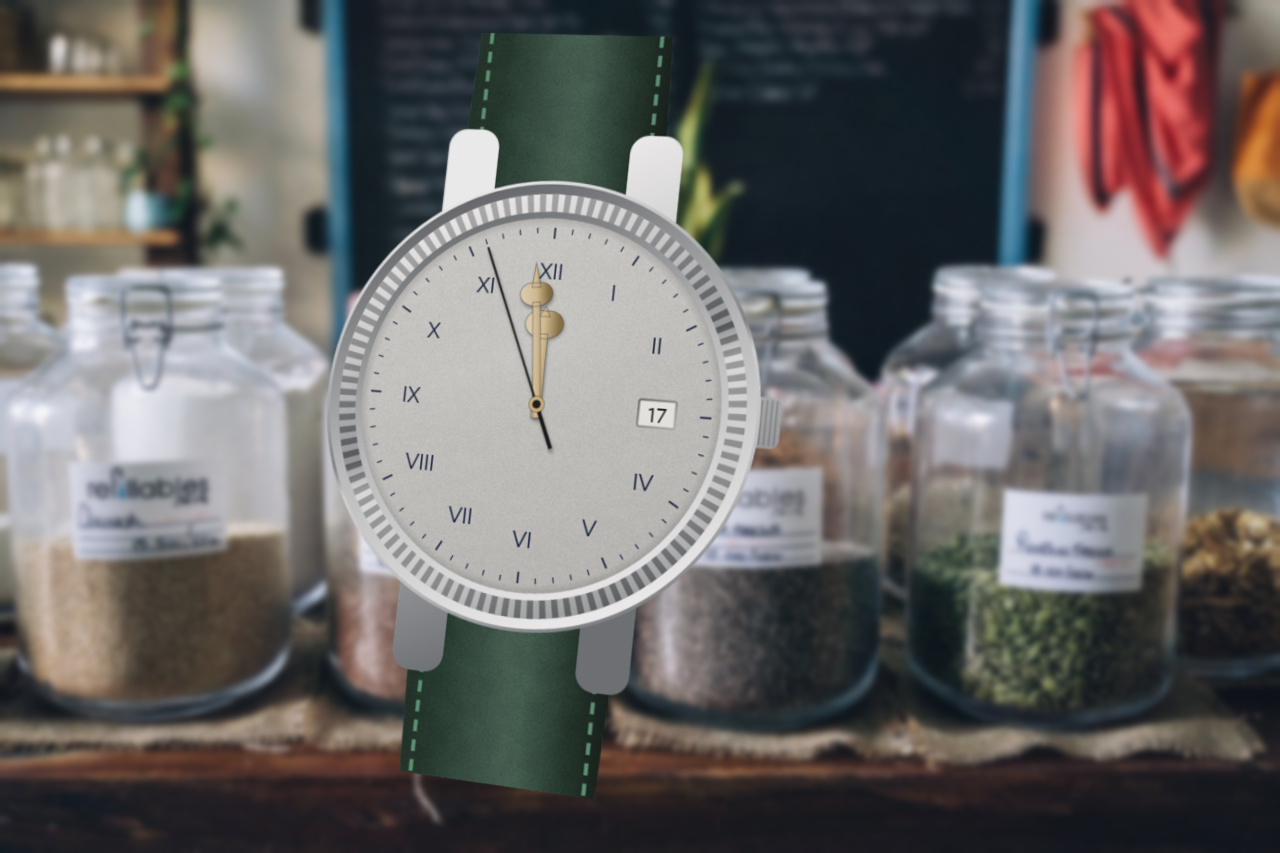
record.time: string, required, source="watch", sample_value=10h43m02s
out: 11h58m56s
